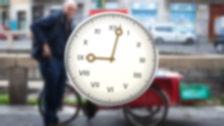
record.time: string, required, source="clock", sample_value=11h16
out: 9h02
